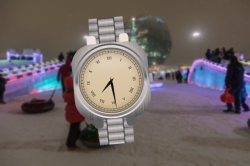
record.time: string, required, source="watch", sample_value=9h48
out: 7h29
